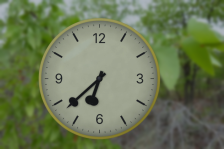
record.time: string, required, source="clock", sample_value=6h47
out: 6h38
